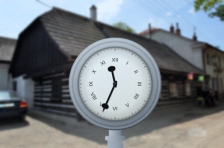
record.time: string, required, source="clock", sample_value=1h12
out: 11h34
